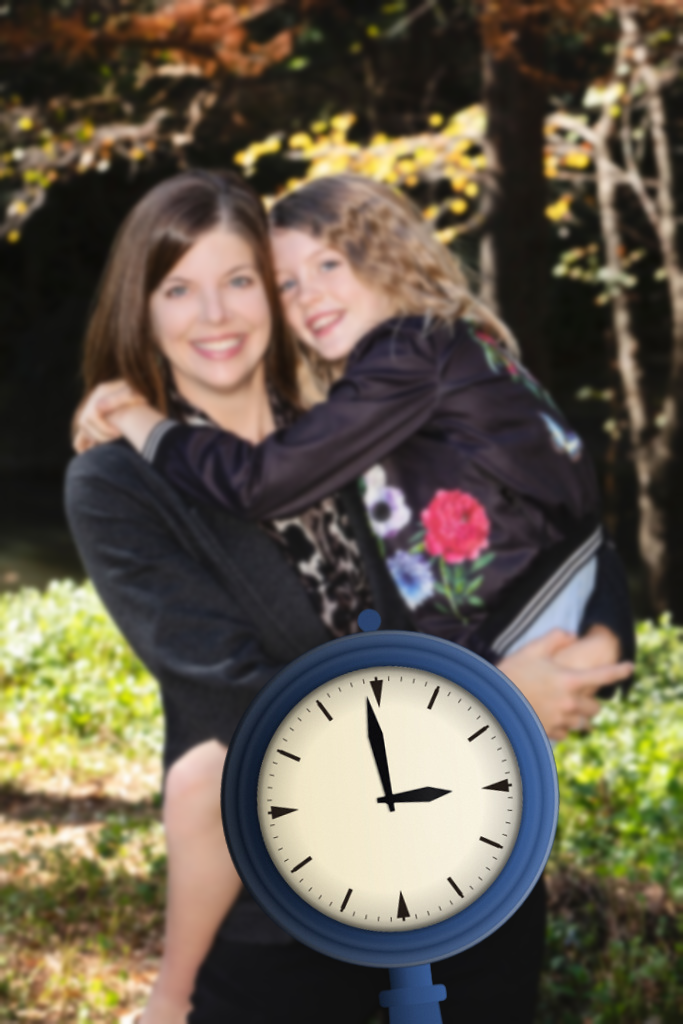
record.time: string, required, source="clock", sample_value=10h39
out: 2h59
